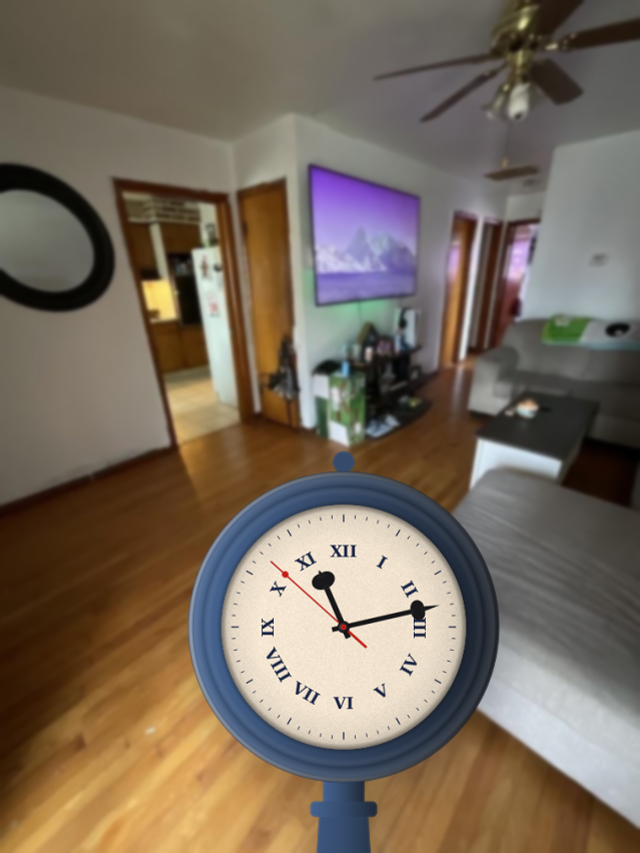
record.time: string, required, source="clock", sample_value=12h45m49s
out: 11h12m52s
